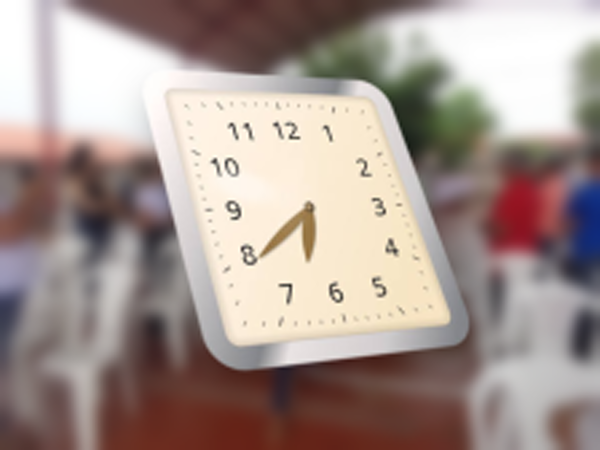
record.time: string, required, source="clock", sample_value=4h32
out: 6h39
